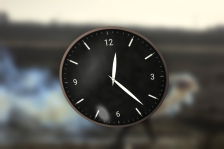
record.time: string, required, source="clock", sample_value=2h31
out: 12h23
